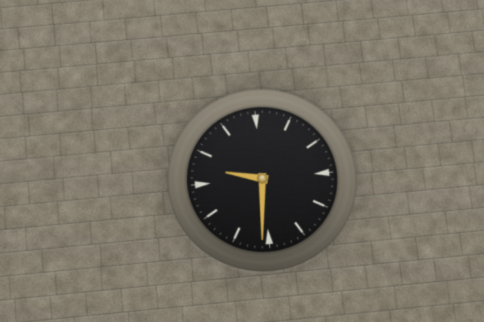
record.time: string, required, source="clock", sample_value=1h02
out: 9h31
